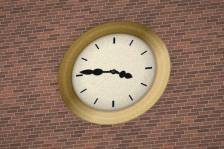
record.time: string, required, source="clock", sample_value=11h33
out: 3h46
